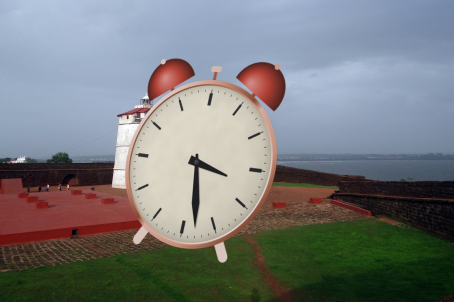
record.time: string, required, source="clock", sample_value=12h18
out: 3h28
